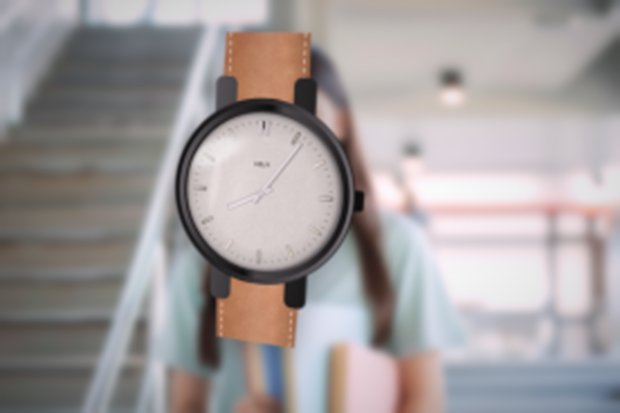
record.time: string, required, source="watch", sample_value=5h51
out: 8h06
